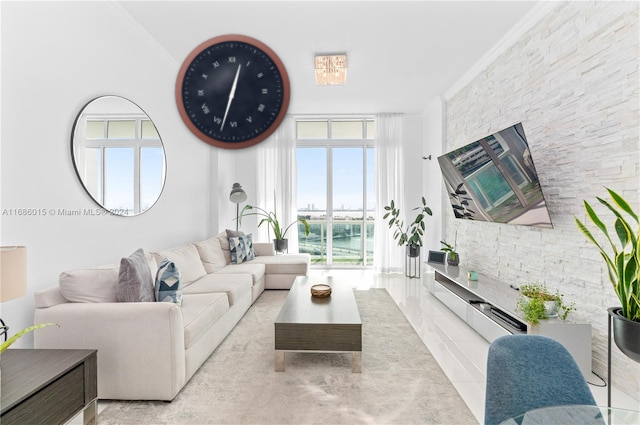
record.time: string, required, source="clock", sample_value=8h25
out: 12h33
